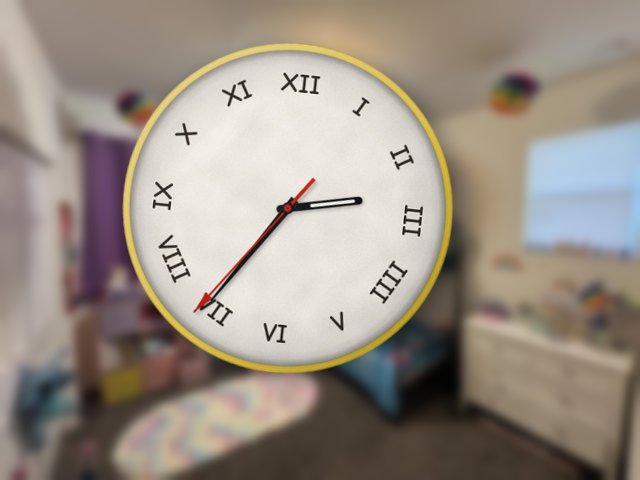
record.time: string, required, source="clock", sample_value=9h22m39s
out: 2h35m36s
